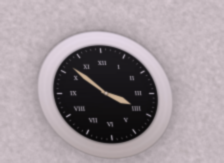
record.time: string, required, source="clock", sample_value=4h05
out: 3h52
